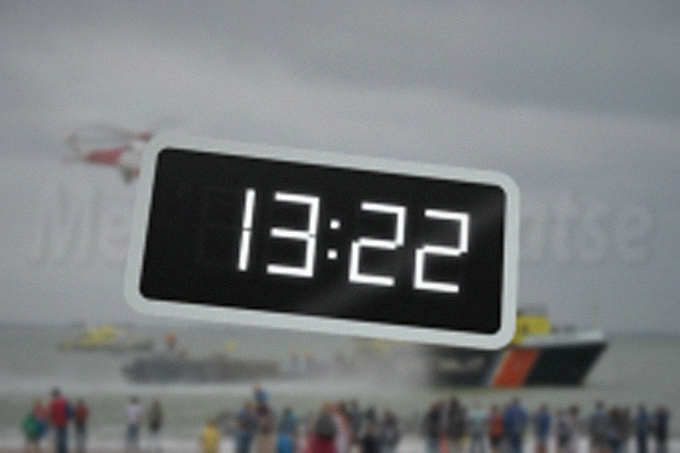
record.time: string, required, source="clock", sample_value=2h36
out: 13h22
